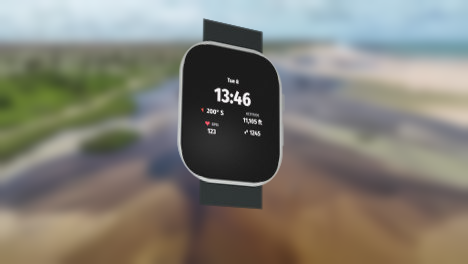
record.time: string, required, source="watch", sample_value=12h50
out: 13h46
